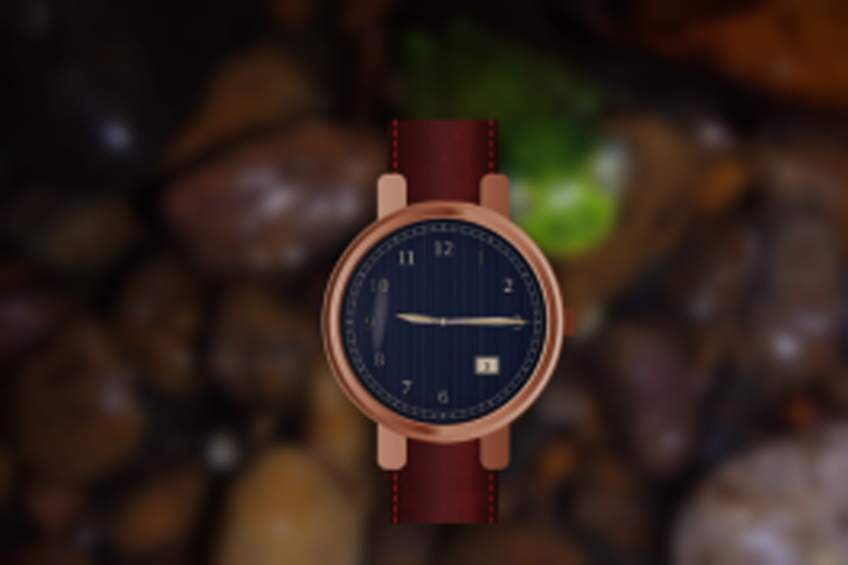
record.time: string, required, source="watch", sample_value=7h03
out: 9h15
